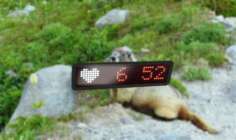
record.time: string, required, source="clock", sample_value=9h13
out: 6h52
